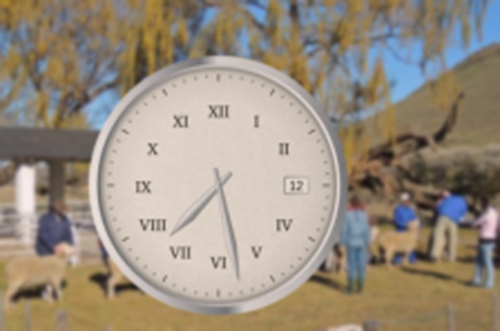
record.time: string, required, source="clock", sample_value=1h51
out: 7h28
